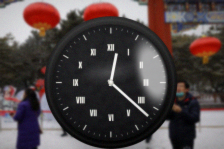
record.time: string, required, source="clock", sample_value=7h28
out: 12h22
